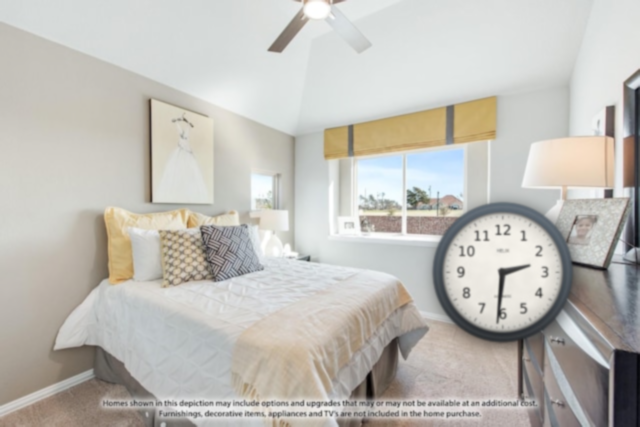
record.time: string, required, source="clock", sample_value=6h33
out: 2h31
